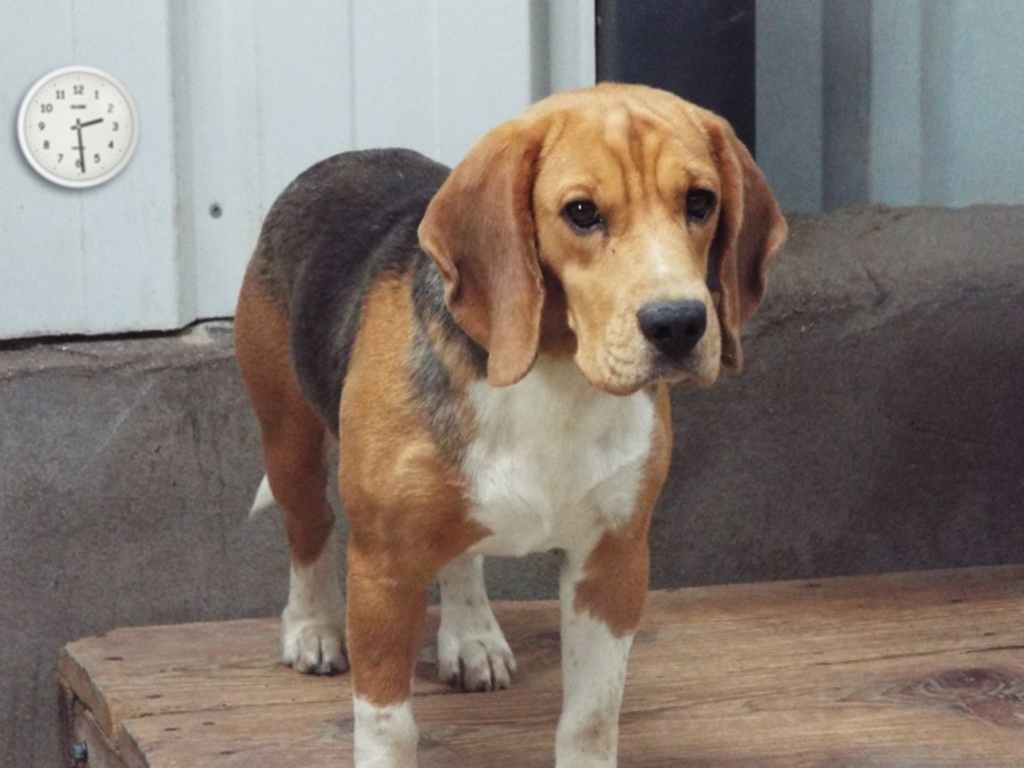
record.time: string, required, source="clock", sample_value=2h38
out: 2h29
